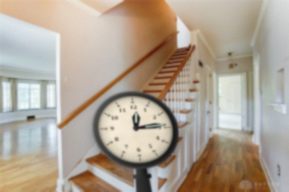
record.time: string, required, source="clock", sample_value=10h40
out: 12h14
